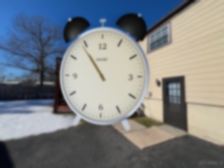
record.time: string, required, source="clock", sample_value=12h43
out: 10h54
